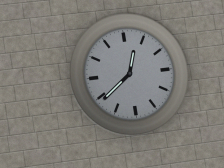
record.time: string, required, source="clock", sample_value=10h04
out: 12h39
